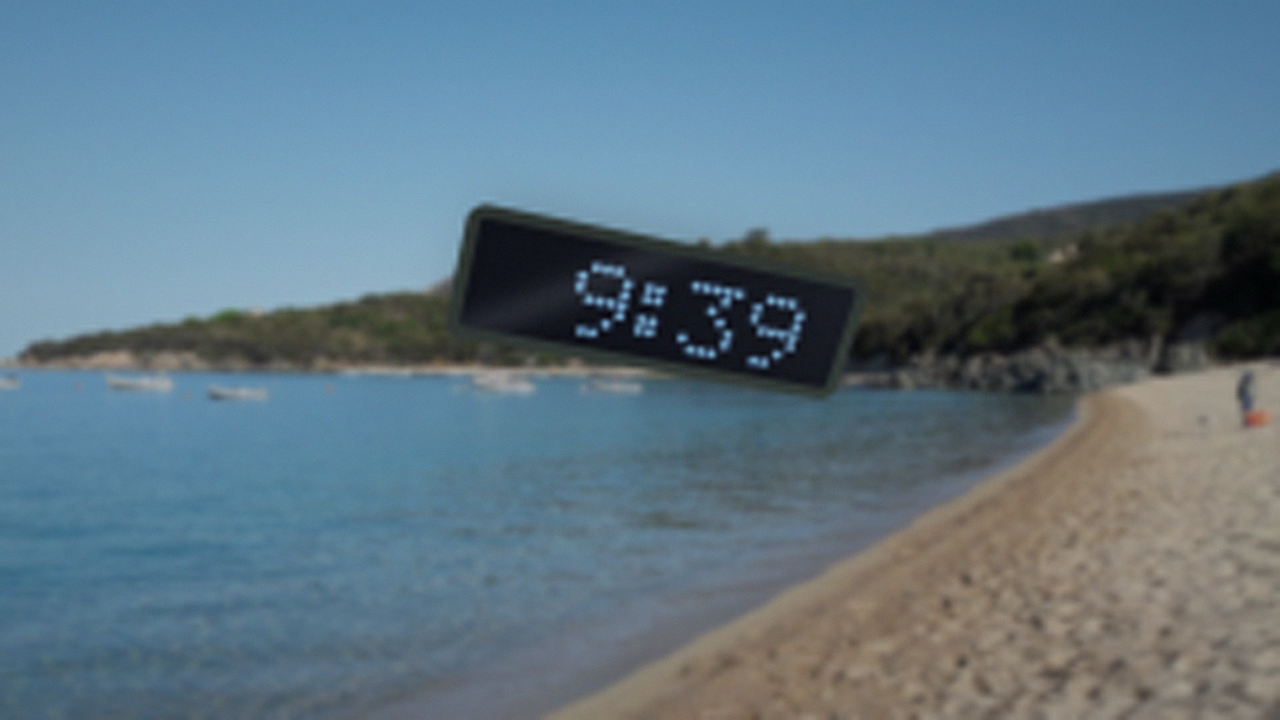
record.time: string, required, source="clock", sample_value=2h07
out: 9h39
